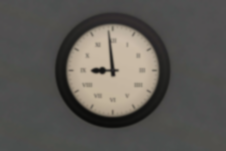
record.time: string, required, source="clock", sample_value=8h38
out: 8h59
